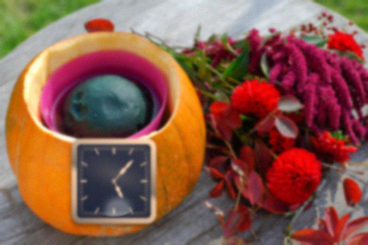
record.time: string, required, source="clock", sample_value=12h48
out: 5h07
